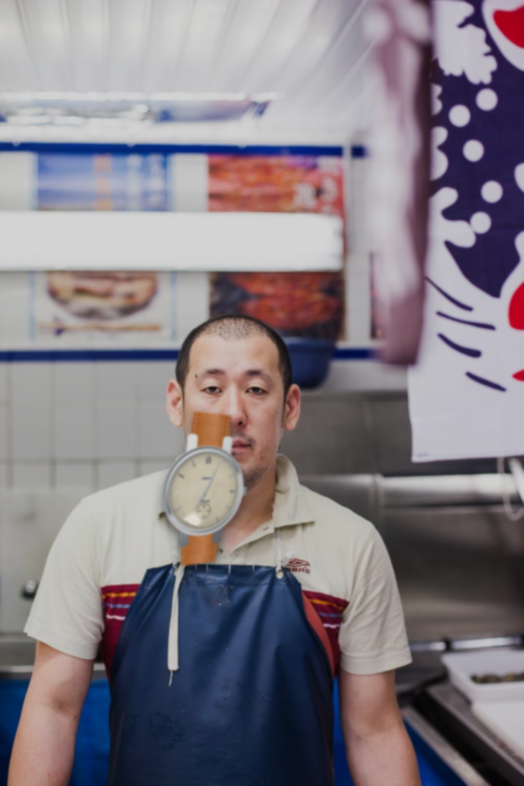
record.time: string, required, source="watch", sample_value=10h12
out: 7h04
